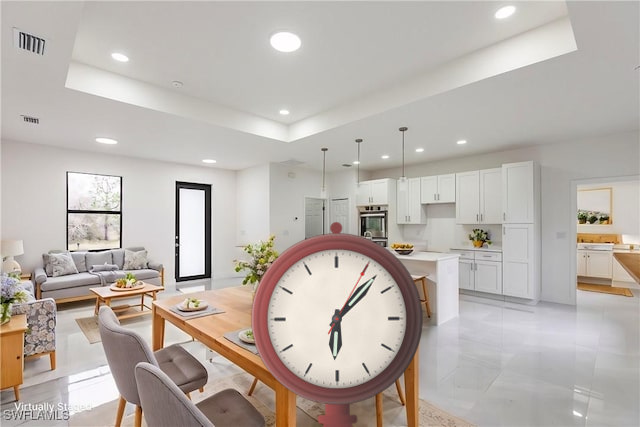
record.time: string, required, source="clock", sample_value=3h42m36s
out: 6h07m05s
